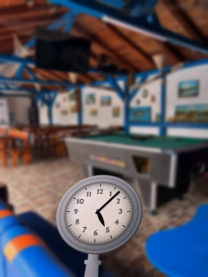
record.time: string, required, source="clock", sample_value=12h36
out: 5h07
